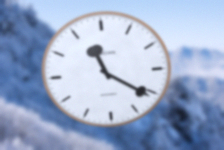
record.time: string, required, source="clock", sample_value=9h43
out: 11h21
